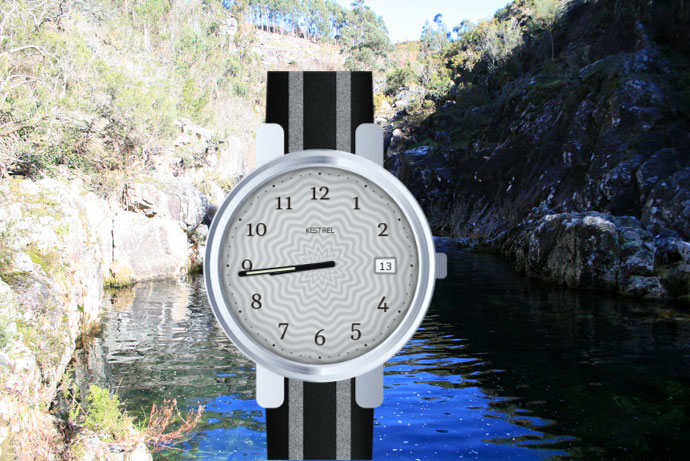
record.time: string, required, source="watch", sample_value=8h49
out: 8h44
